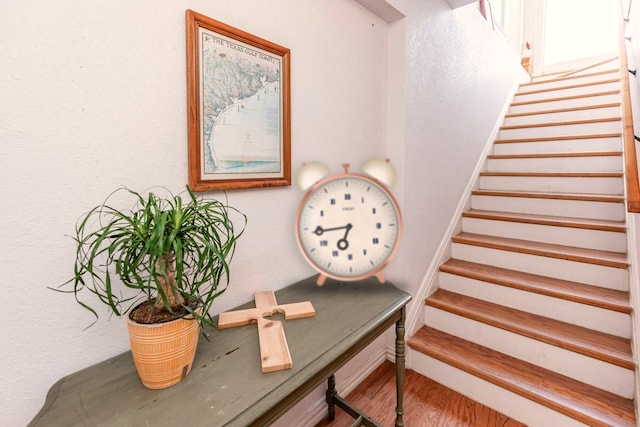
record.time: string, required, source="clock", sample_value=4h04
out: 6h44
